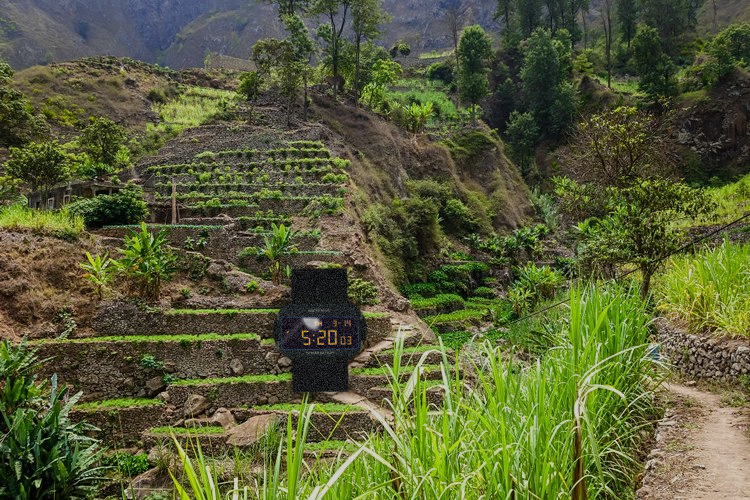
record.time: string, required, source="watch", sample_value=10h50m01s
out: 5h20m03s
